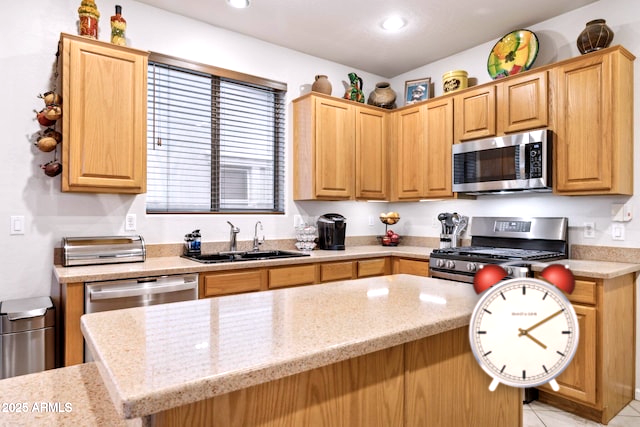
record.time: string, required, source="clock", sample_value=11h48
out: 4h10
